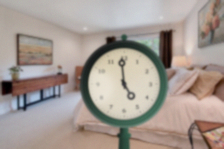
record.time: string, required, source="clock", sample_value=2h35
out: 4h59
